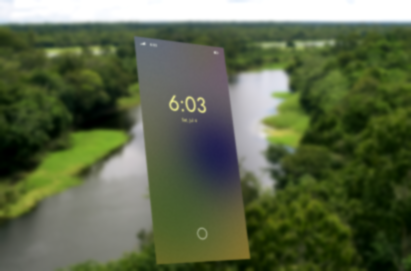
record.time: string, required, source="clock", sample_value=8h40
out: 6h03
